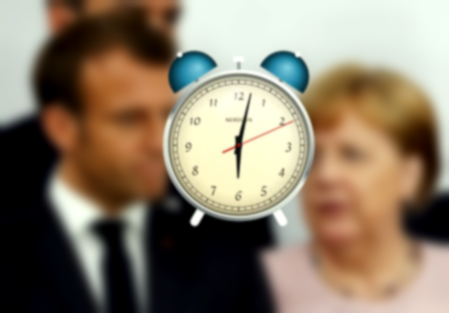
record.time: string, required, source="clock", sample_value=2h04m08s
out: 6h02m11s
